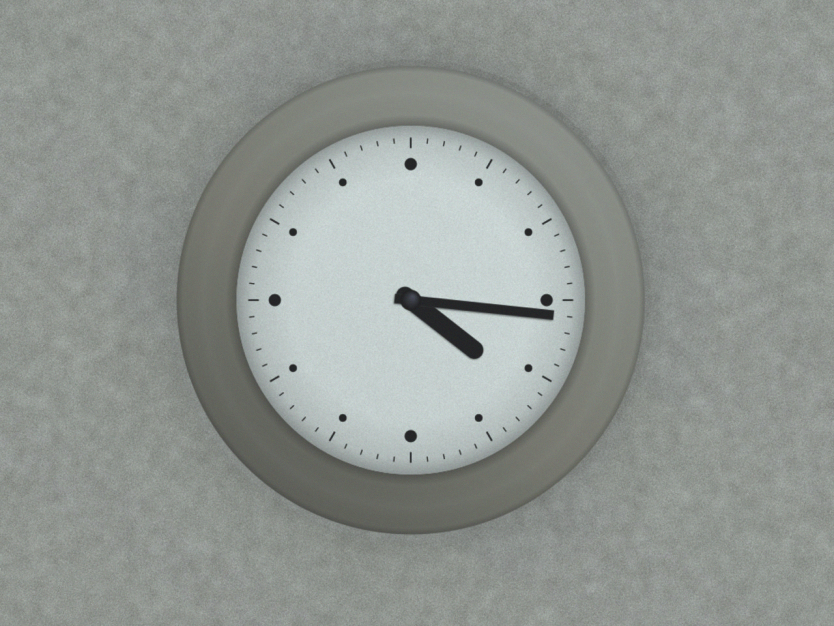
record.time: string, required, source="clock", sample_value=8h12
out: 4h16
